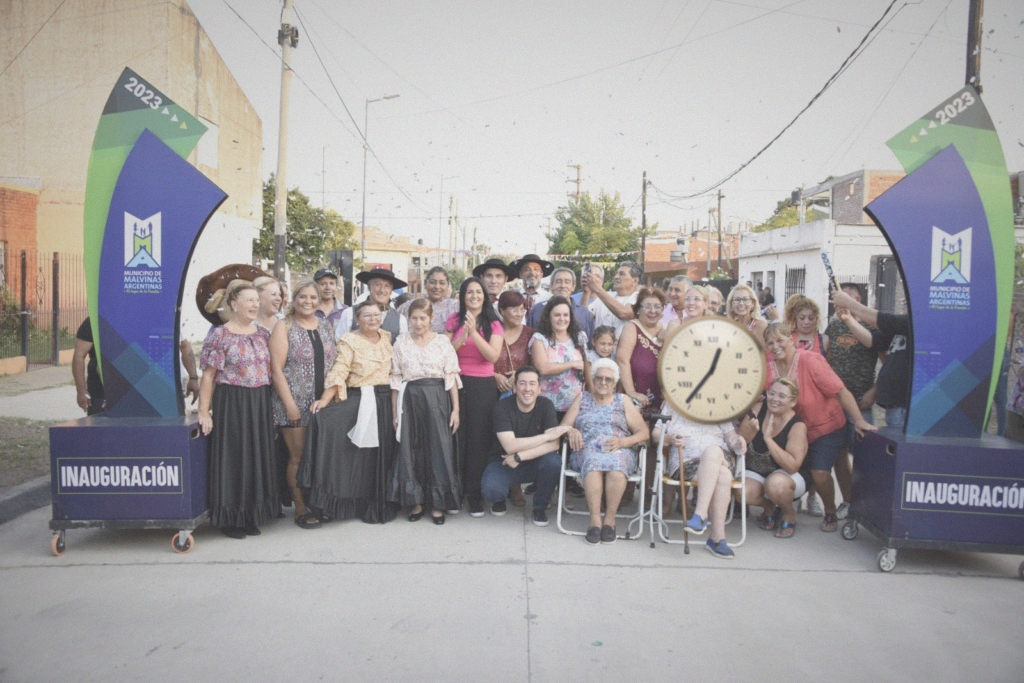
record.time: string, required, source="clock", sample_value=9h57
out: 12h36
